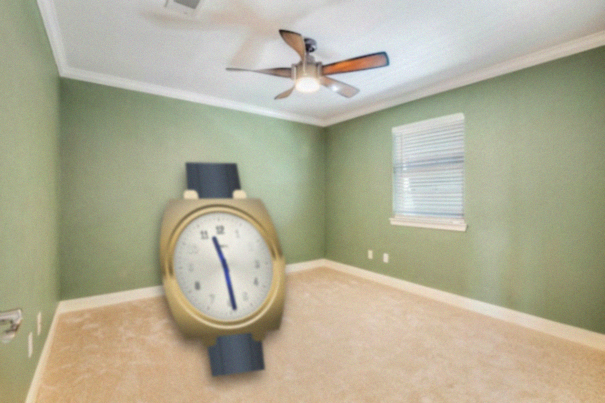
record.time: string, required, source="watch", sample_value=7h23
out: 11h29
